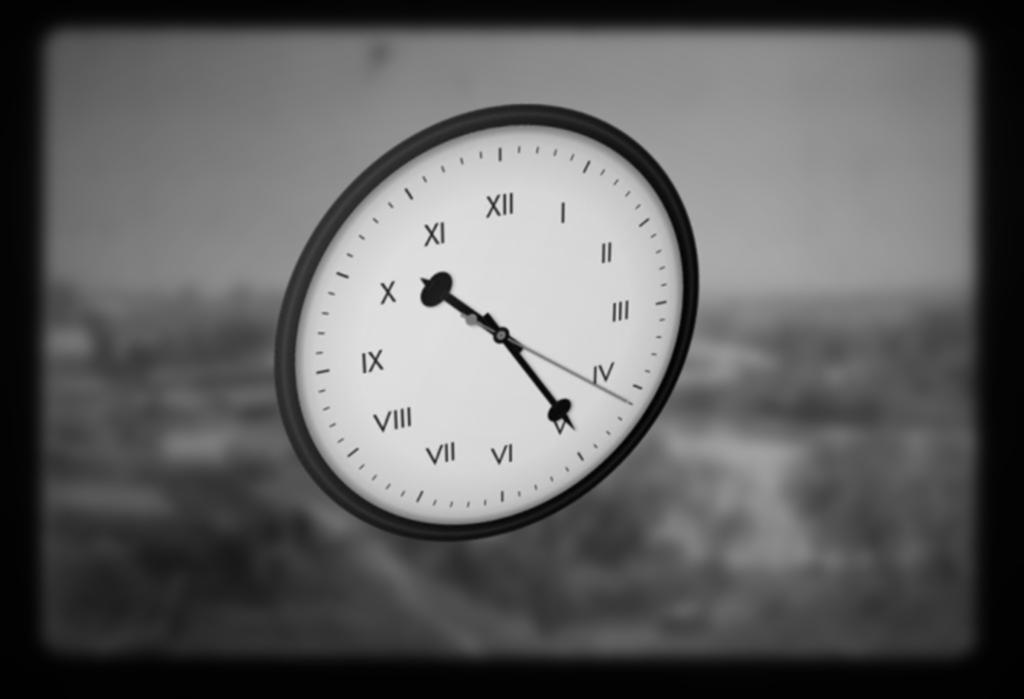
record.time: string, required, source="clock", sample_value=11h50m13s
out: 10h24m21s
